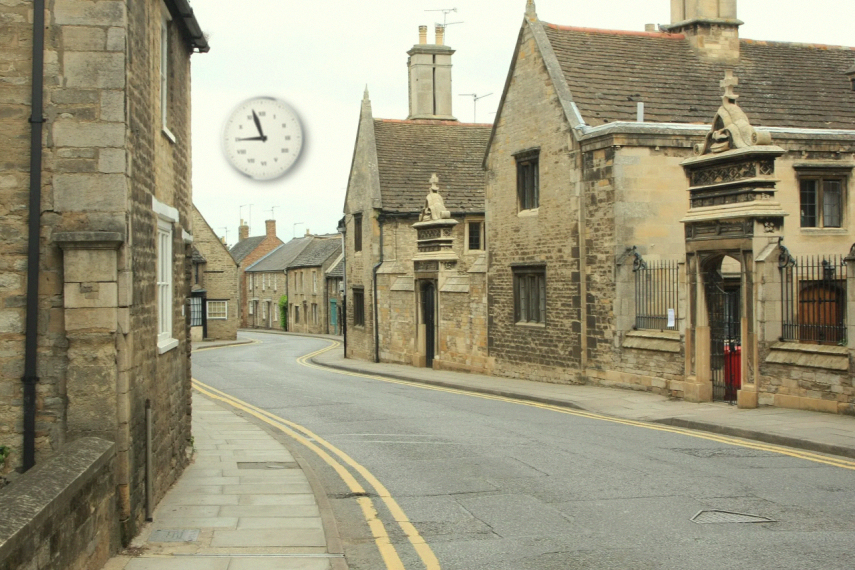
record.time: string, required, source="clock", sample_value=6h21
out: 8h57
